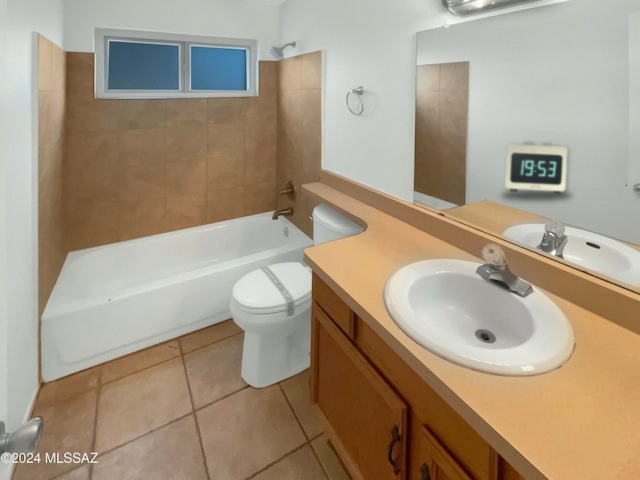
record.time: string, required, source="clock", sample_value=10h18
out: 19h53
